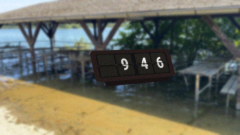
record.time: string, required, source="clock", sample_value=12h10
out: 9h46
